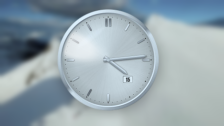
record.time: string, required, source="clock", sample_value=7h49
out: 4h14
